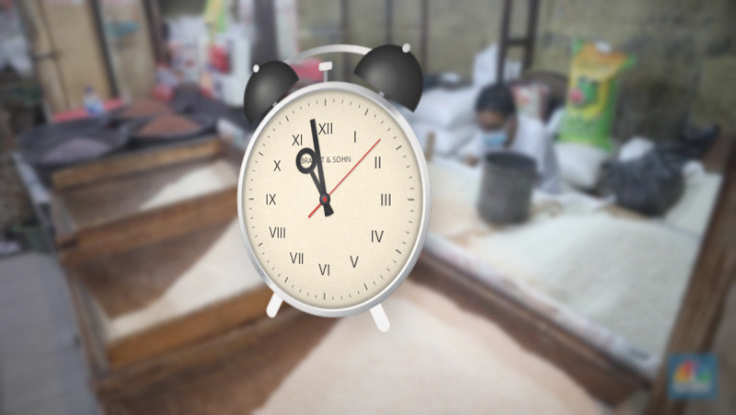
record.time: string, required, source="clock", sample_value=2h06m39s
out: 10h58m08s
